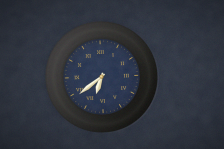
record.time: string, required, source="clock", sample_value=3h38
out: 6h39
